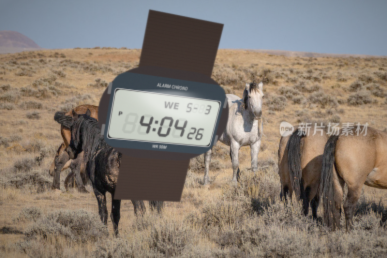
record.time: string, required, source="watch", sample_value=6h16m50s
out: 4h04m26s
